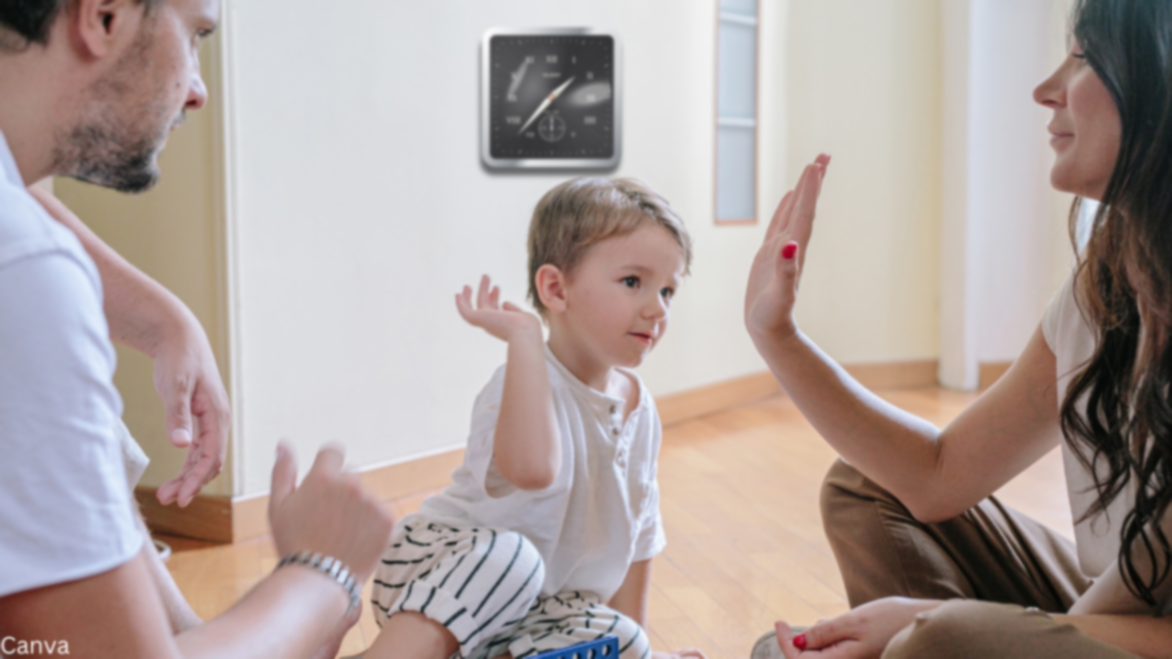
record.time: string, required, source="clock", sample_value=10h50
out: 1h37
